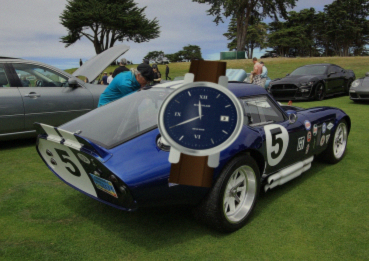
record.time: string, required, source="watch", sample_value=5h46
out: 11h40
